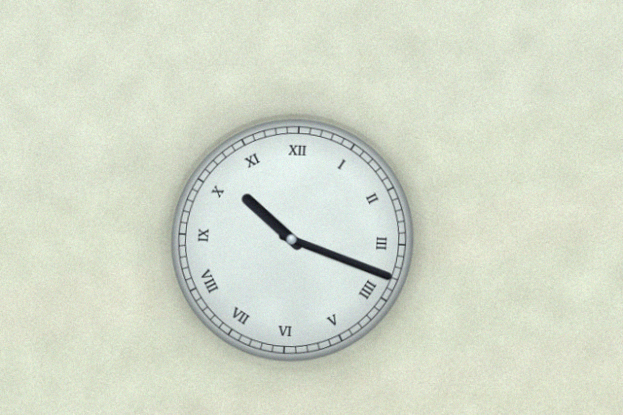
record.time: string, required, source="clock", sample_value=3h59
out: 10h18
